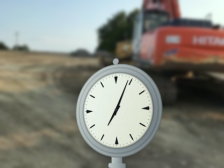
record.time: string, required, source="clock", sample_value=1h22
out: 7h04
